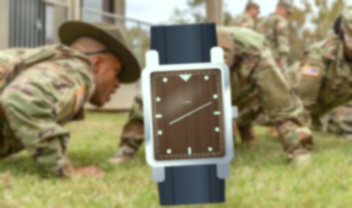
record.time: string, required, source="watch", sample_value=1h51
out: 8h11
